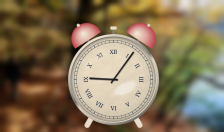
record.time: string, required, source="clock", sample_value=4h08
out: 9h06
